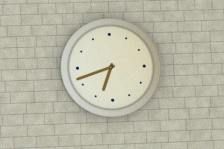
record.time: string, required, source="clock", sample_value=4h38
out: 6h42
